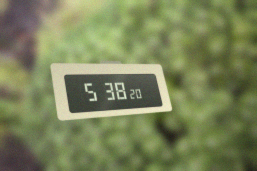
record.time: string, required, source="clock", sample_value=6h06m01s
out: 5h38m20s
